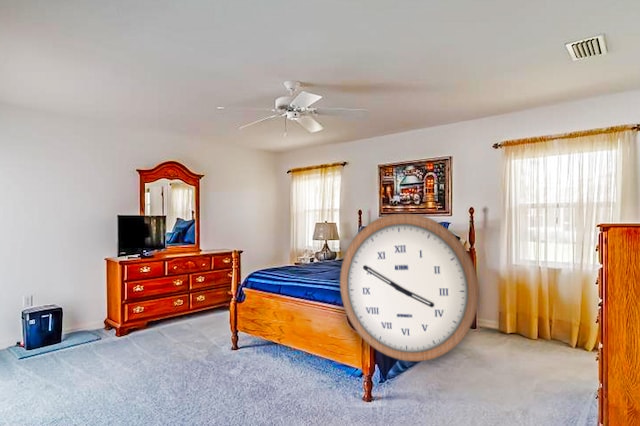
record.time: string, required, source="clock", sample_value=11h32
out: 3h50
